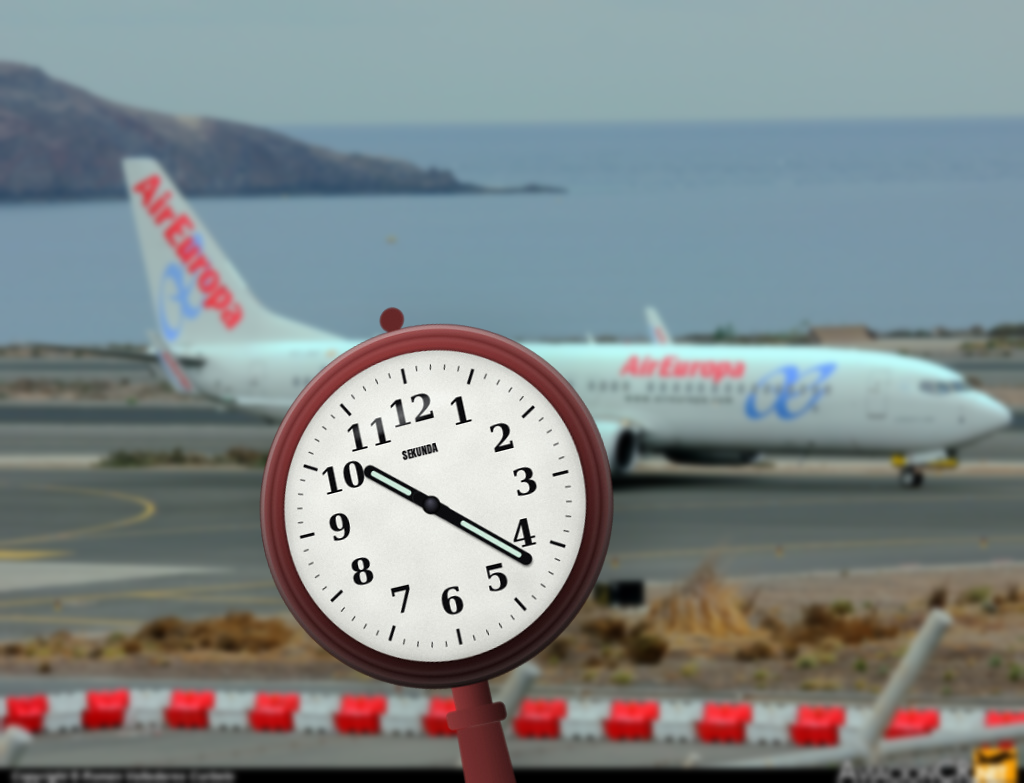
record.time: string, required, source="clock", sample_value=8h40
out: 10h22
